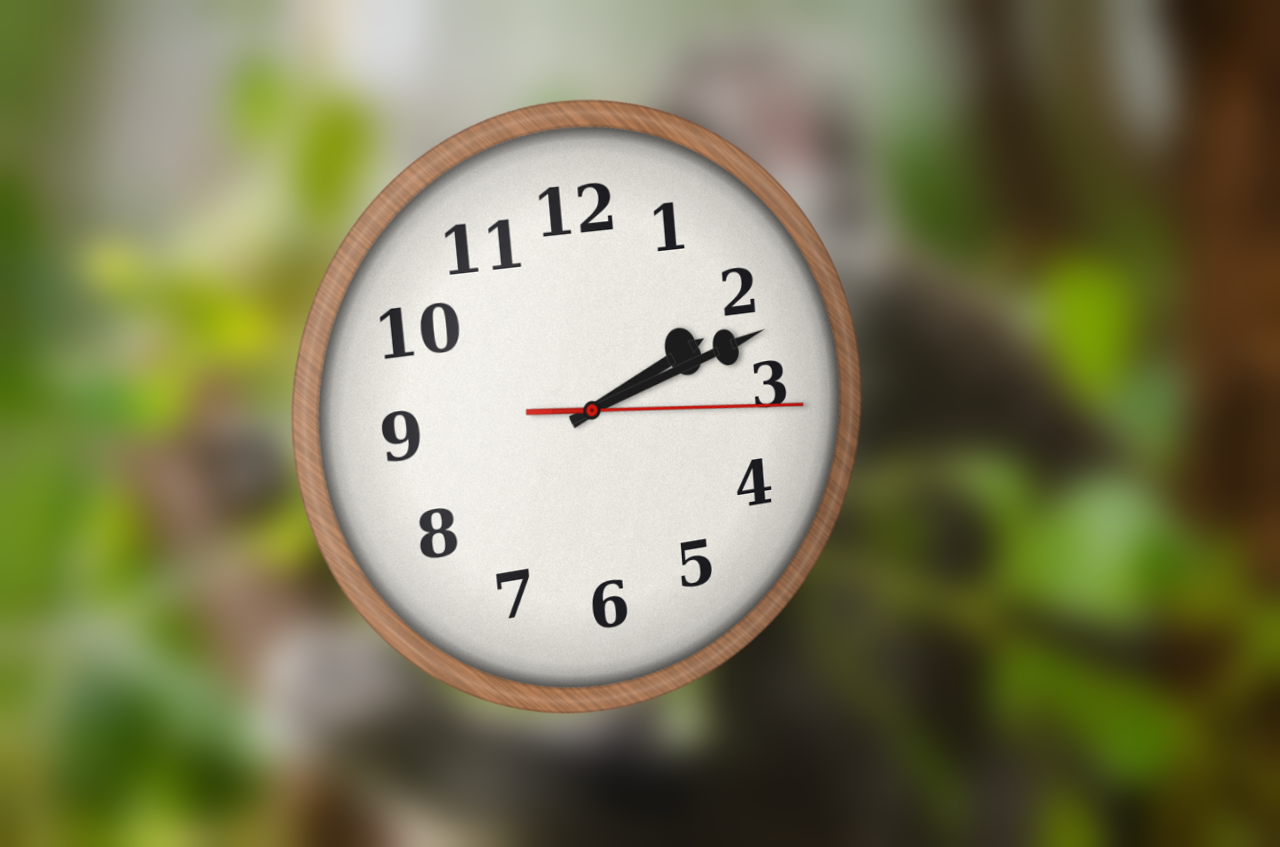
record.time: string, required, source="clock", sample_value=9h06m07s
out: 2h12m16s
